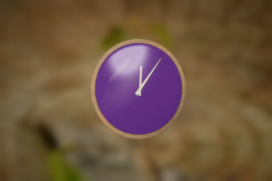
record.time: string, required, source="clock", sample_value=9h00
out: 12h06
